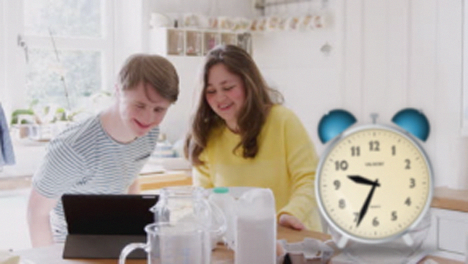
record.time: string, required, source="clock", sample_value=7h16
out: 9h34
